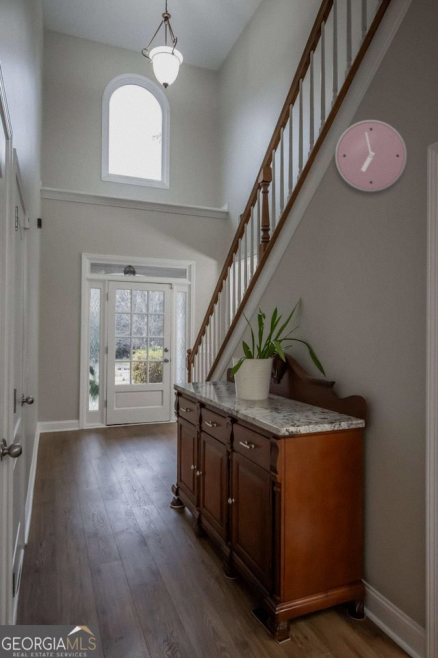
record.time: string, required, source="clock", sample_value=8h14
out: 6h58
